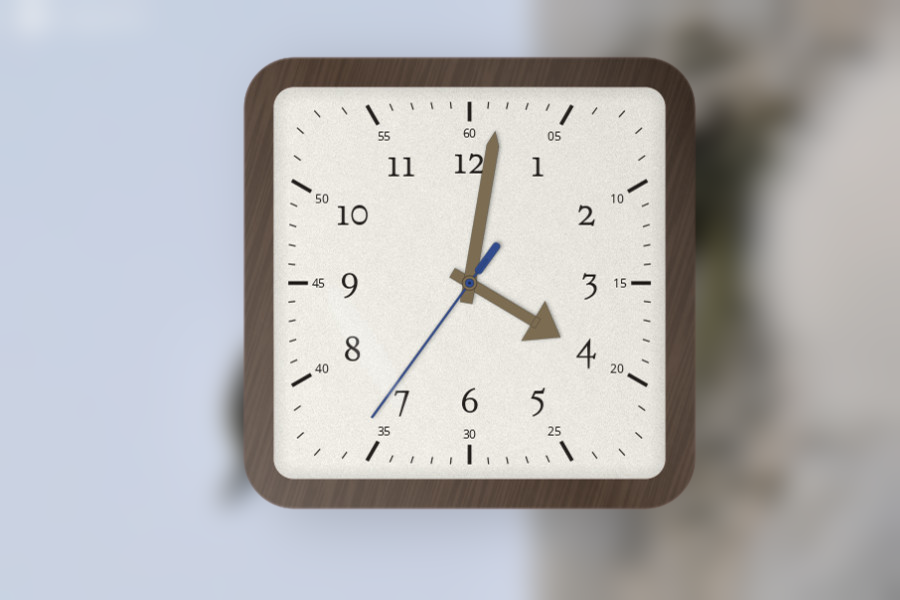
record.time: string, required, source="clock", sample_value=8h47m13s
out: 4h01m36s
